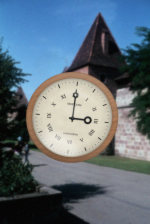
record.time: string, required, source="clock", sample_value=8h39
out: 3h00
